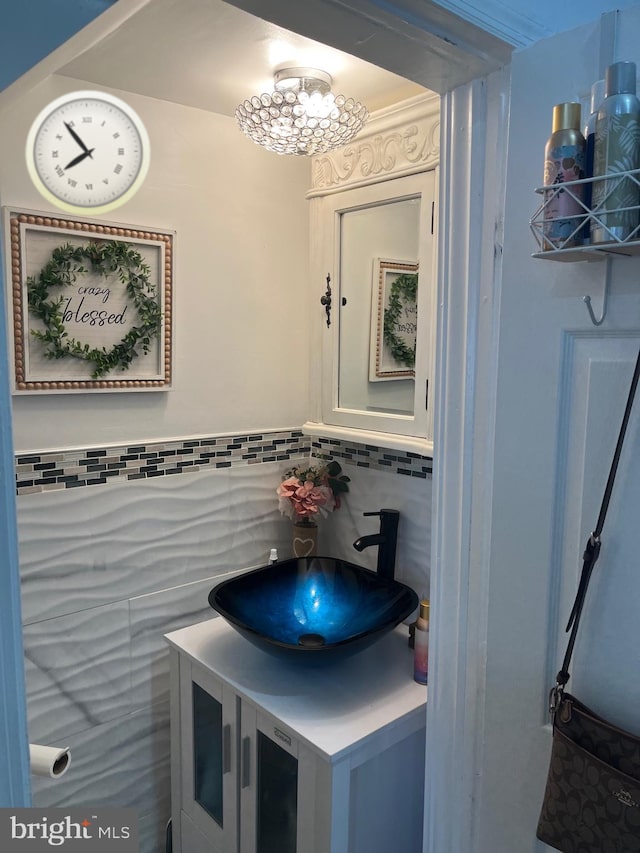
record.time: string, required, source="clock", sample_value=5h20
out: 7h54
